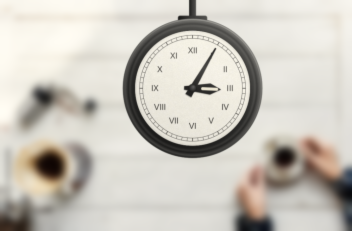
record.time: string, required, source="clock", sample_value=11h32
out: 3h05
